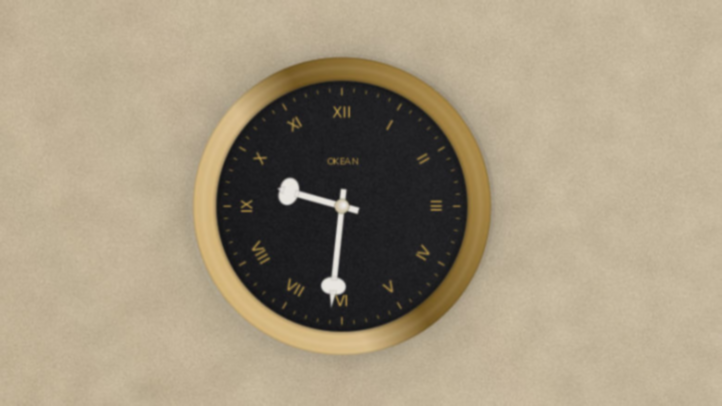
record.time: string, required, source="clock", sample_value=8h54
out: 9h31
